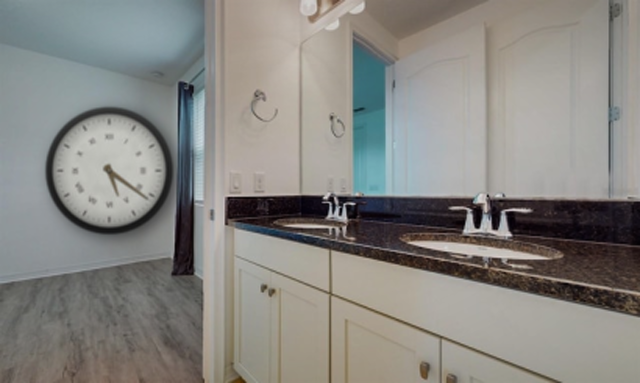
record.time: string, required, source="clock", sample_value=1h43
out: 5h21
